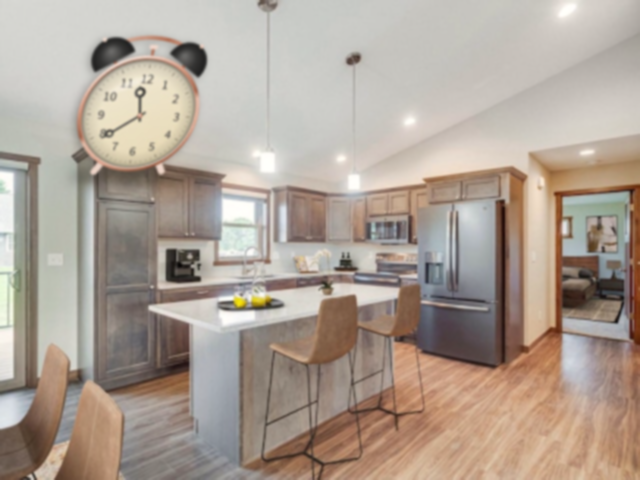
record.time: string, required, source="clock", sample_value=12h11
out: 11h39
